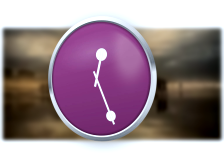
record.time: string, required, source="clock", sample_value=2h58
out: 12h26
